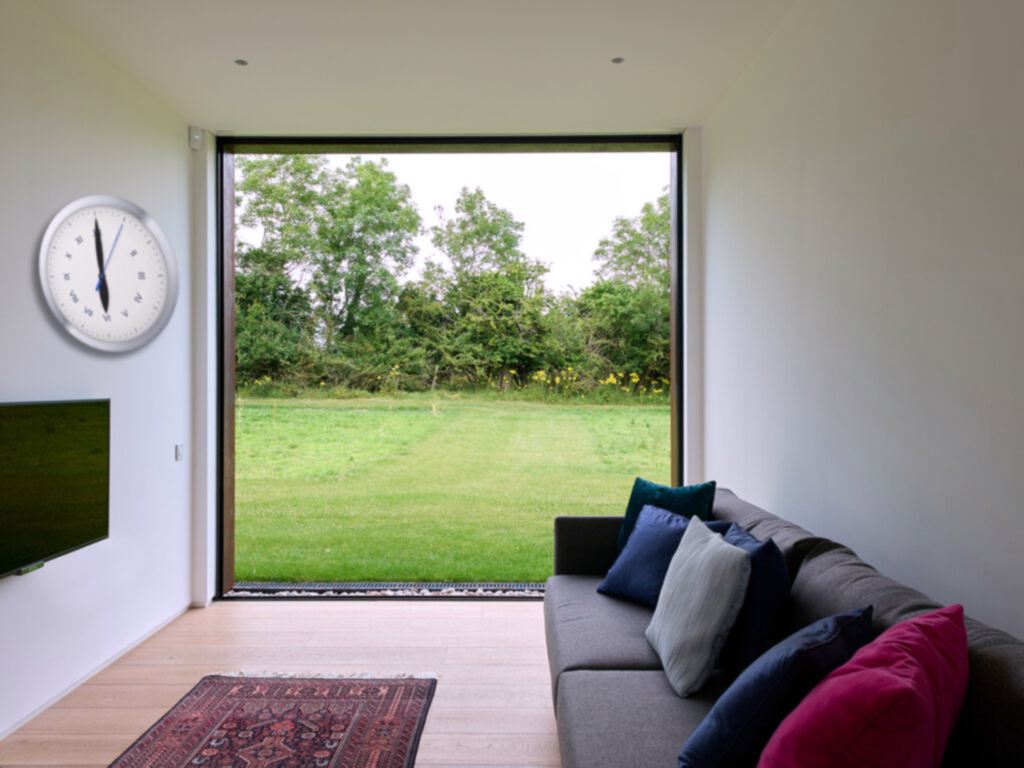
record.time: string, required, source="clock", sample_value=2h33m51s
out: 6h00m05s
